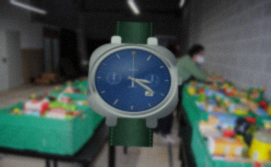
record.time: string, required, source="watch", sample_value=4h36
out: 3h21
